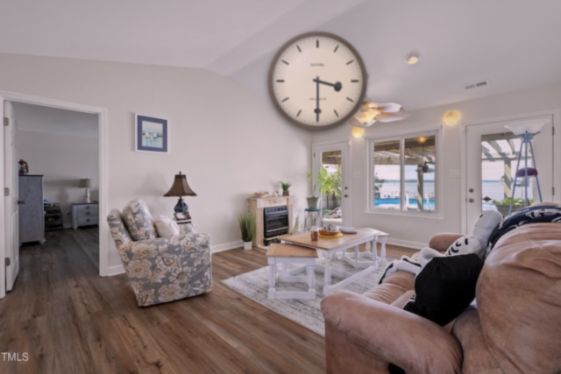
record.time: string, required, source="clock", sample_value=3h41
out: 3h30
